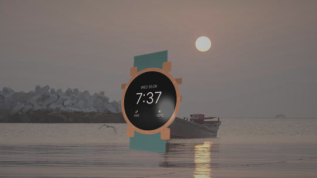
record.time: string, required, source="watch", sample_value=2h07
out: 7h37
